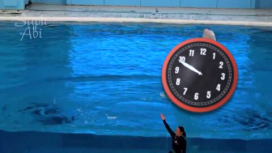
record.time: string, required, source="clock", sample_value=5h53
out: 9h49
